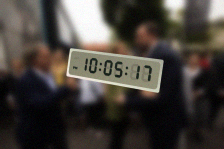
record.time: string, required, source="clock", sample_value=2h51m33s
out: 10h05m17s
